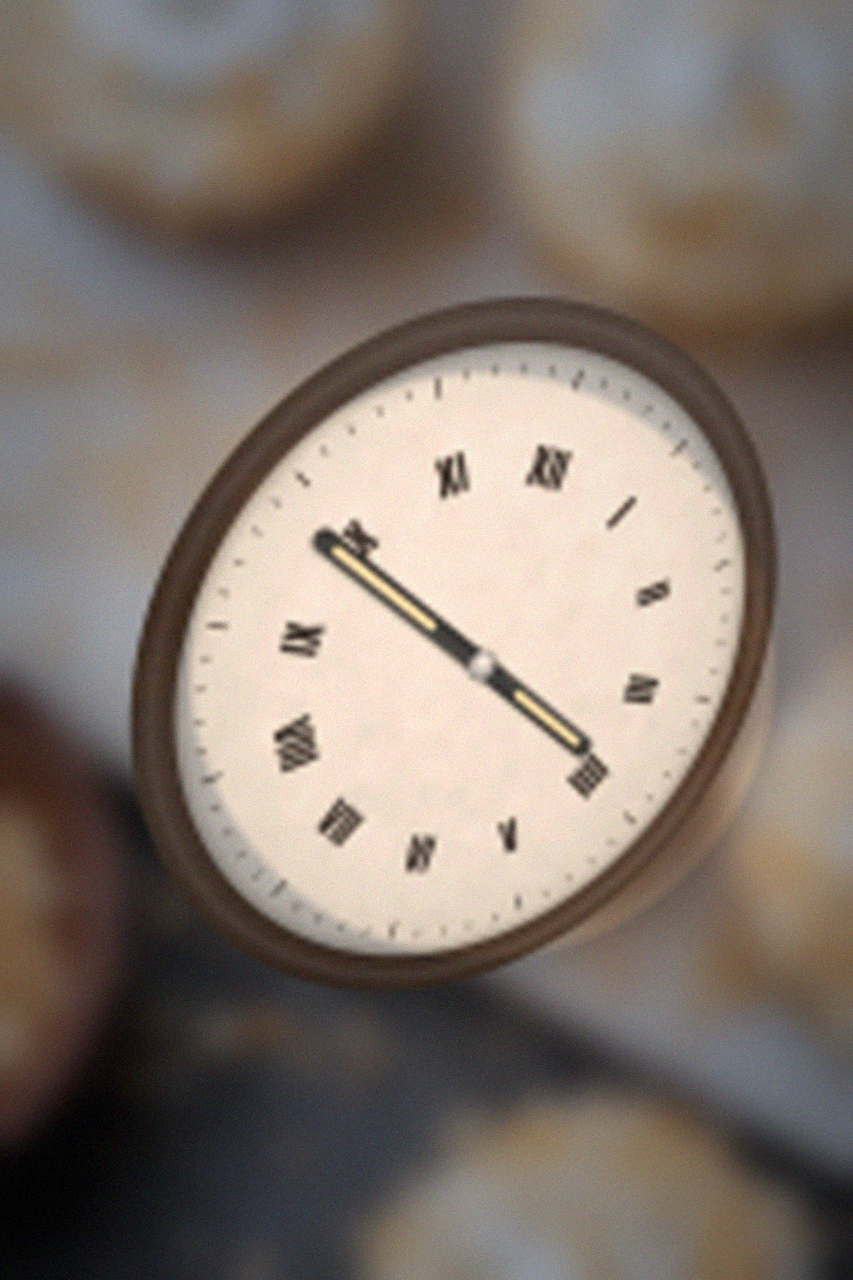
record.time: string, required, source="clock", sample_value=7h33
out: 3h49
